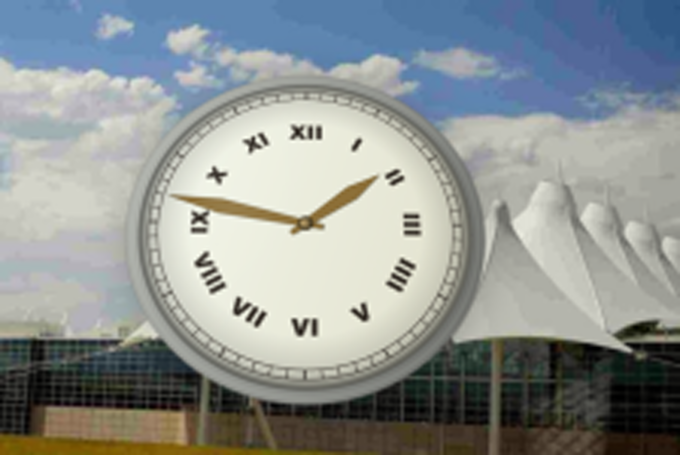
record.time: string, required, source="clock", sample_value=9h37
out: 1h47
